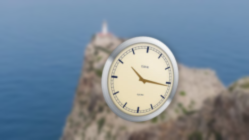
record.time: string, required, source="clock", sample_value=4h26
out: 10h16
